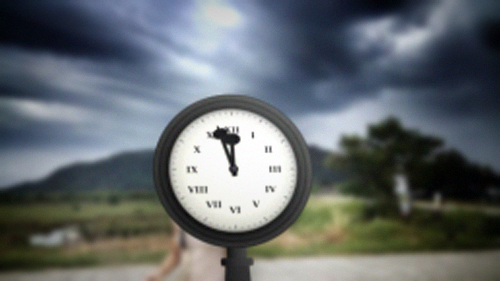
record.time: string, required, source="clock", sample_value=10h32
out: 11h57
